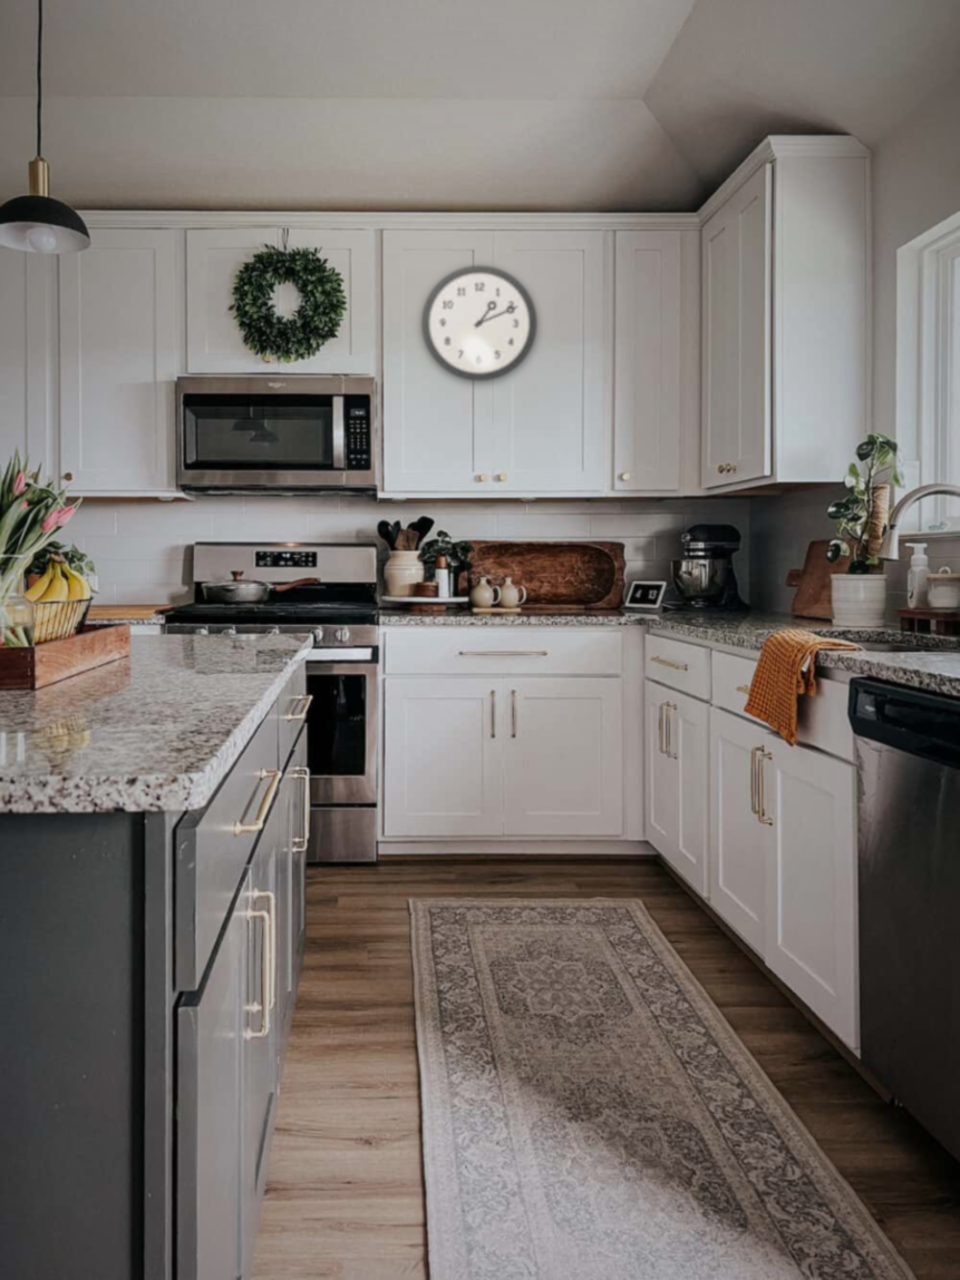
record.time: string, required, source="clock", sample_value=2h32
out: 1h11
